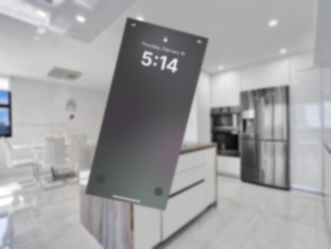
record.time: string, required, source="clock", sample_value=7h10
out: 5h14
